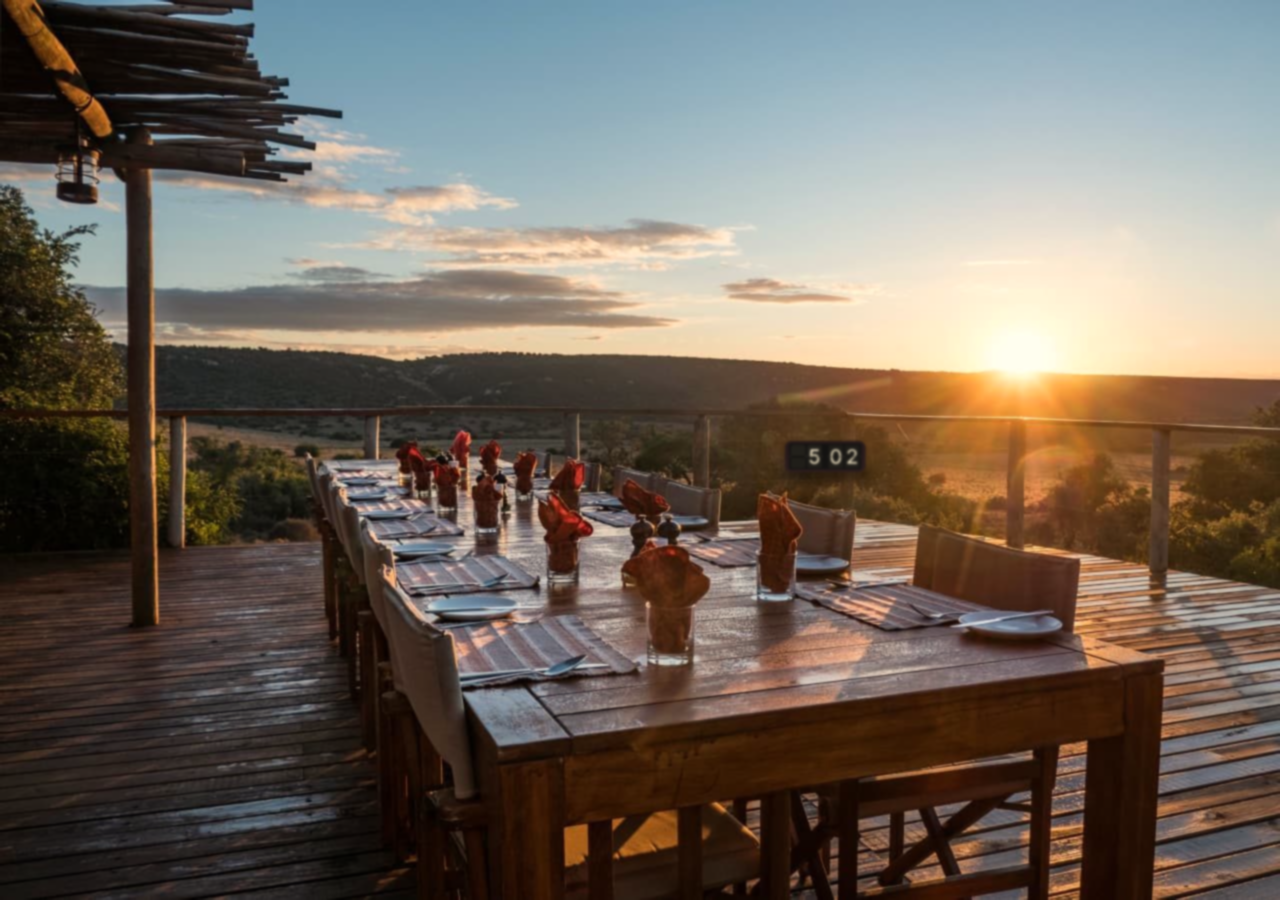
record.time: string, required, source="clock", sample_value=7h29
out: 5h02
